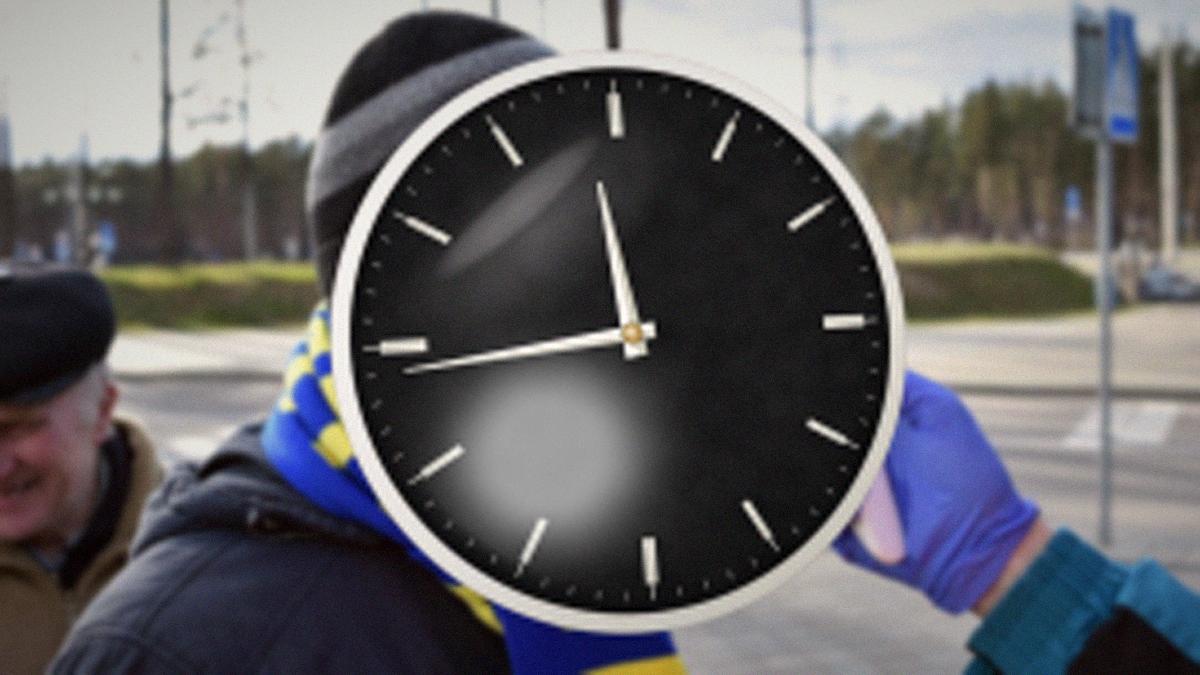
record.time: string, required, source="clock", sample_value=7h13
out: 11h44
